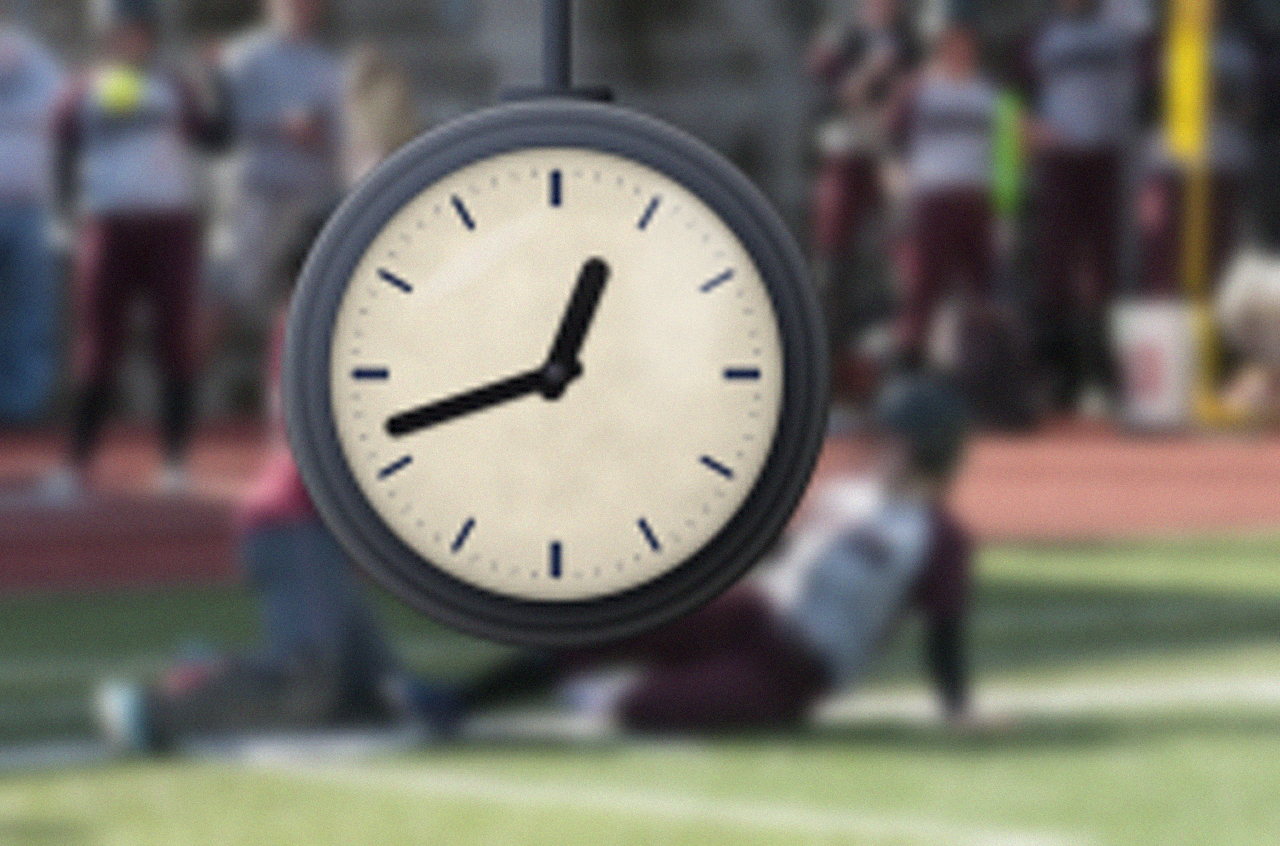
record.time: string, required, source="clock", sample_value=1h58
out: 12h42
